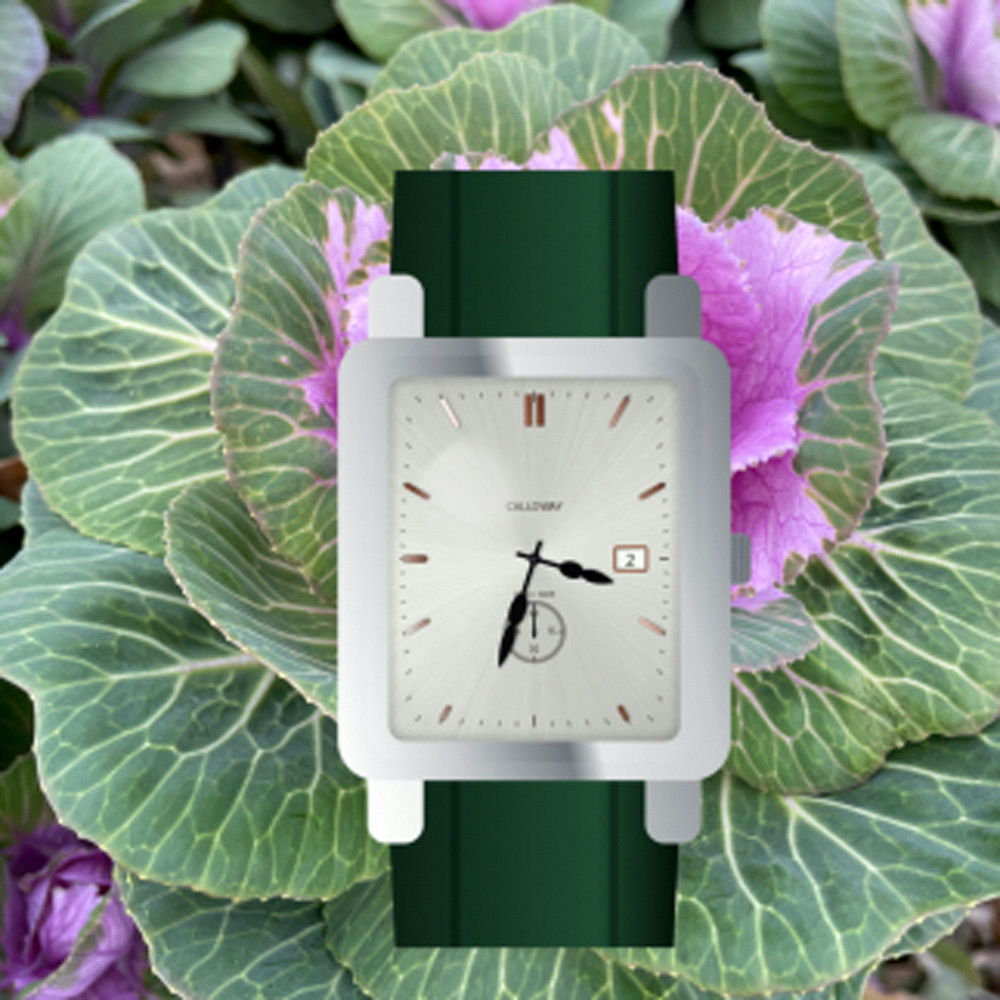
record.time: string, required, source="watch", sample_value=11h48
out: 3h33
